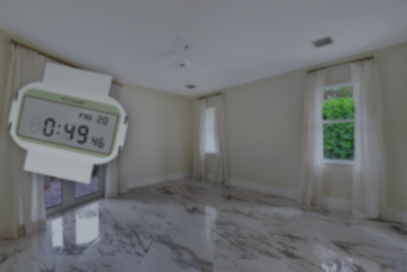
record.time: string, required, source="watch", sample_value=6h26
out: 0h49
